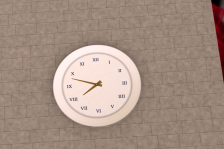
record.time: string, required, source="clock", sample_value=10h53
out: 7h48
